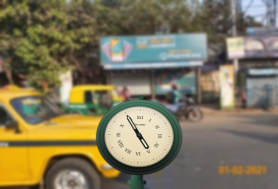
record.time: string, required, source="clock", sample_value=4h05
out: 4h55
